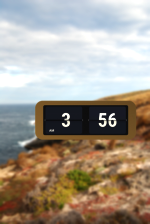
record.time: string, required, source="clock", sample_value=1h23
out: 3h56
